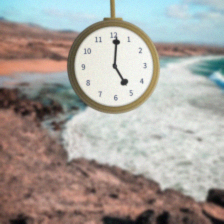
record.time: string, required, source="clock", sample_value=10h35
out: 5h01
